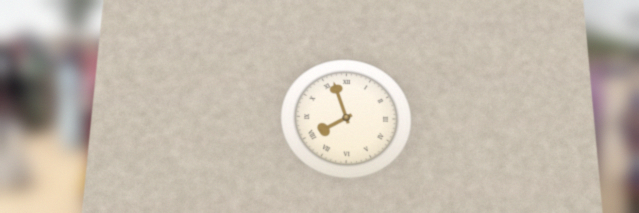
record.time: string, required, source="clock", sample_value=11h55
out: 7h57
